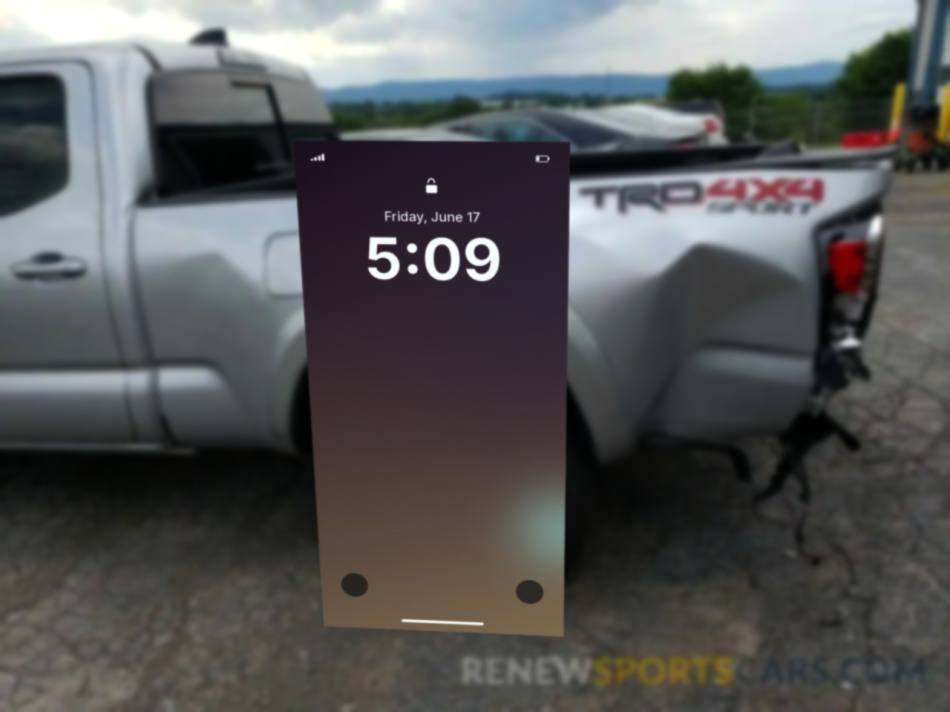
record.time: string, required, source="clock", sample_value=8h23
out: 5h09
